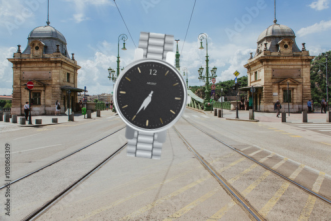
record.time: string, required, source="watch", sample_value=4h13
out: 6h35
